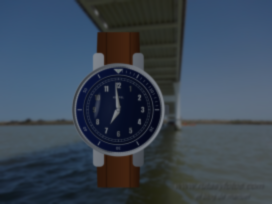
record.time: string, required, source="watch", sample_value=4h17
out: 6h59
